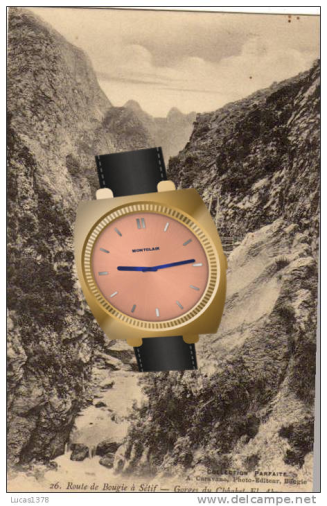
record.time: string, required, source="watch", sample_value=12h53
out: 9h14
